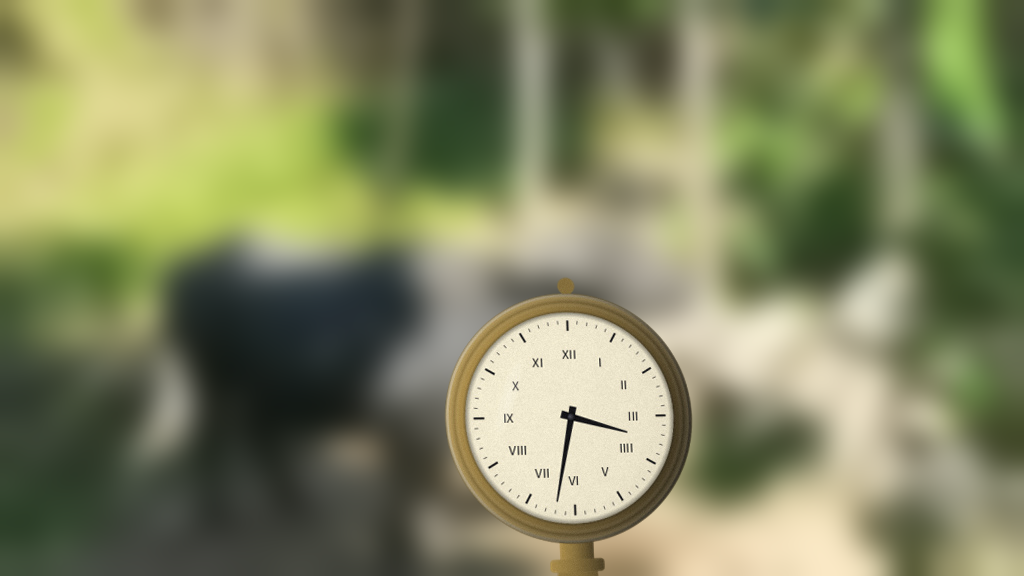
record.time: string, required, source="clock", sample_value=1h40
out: 3h32
